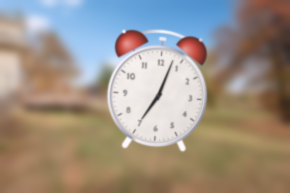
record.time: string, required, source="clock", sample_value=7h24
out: 7h03
